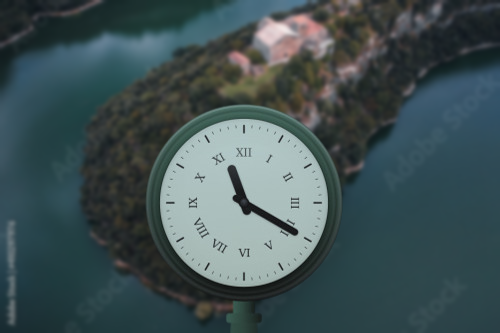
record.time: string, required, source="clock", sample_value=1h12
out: 11h20
